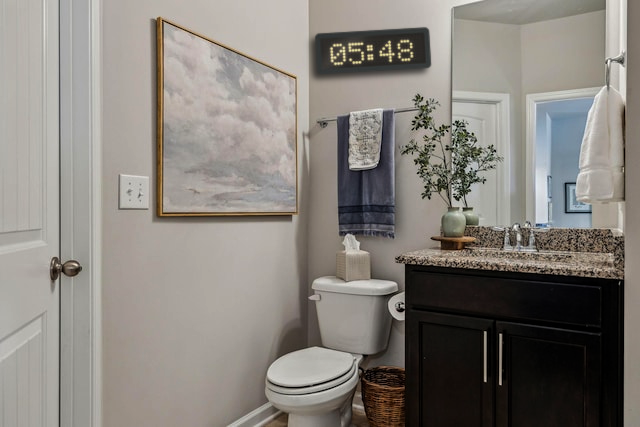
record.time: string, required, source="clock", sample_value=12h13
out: 5h48
